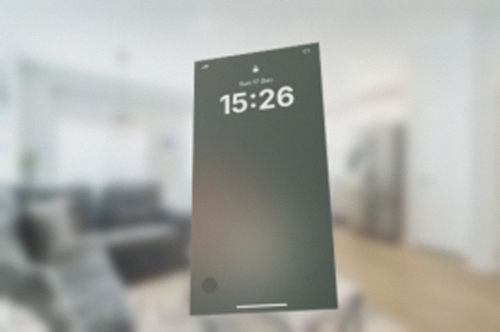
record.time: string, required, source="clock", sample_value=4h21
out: 15h26
